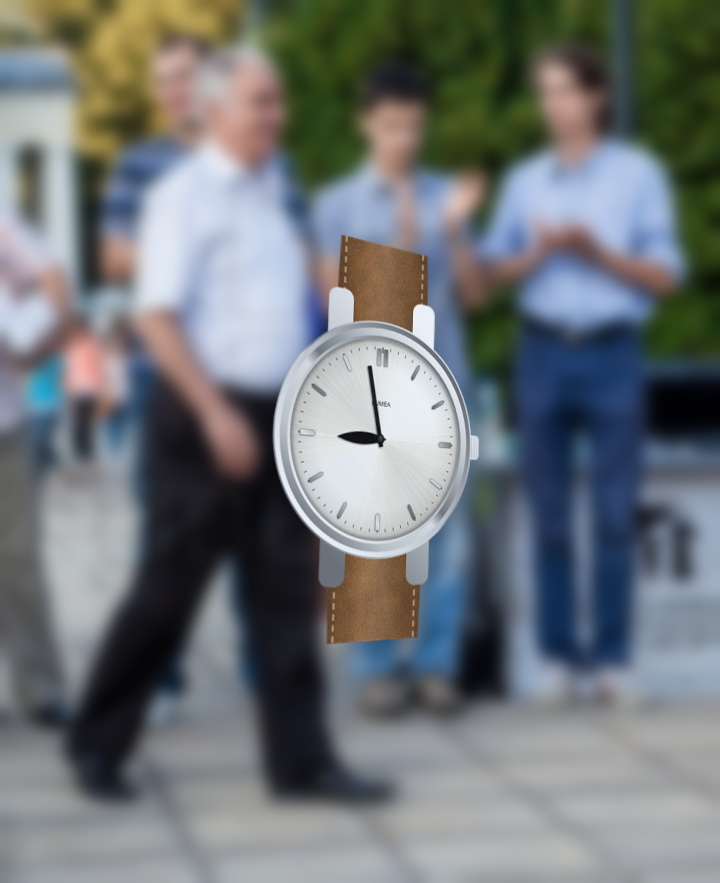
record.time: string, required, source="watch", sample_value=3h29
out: 8h58
